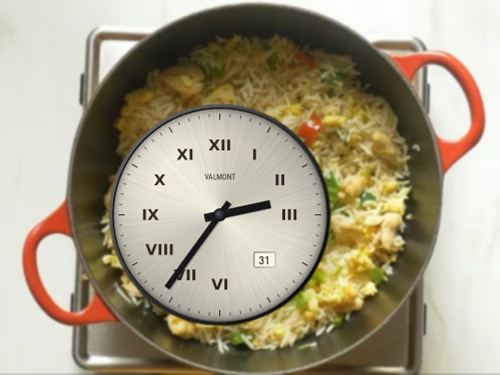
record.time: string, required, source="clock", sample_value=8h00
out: 2h36
